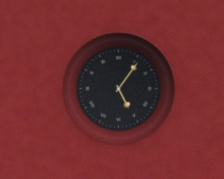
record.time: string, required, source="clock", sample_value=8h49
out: 5h06
